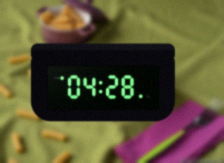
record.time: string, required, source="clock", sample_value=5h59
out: 4h28
